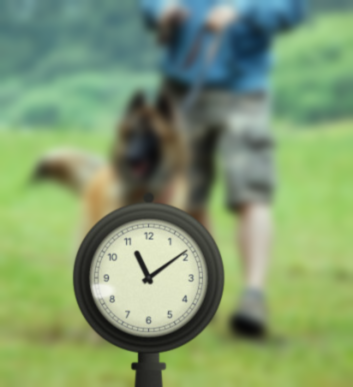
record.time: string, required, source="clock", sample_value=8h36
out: 11h09
